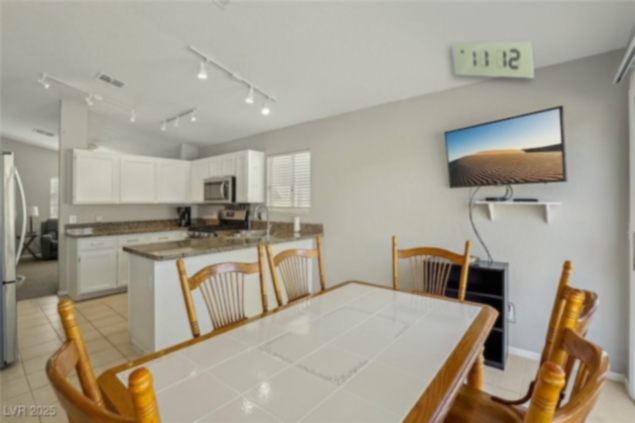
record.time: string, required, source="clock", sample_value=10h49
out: 11h12
